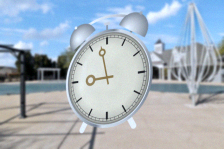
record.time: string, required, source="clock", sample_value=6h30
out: 8h58
